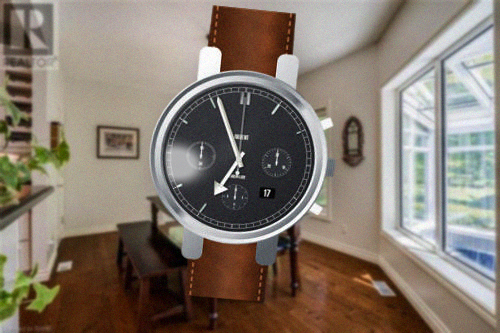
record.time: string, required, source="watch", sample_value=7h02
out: 6h56
